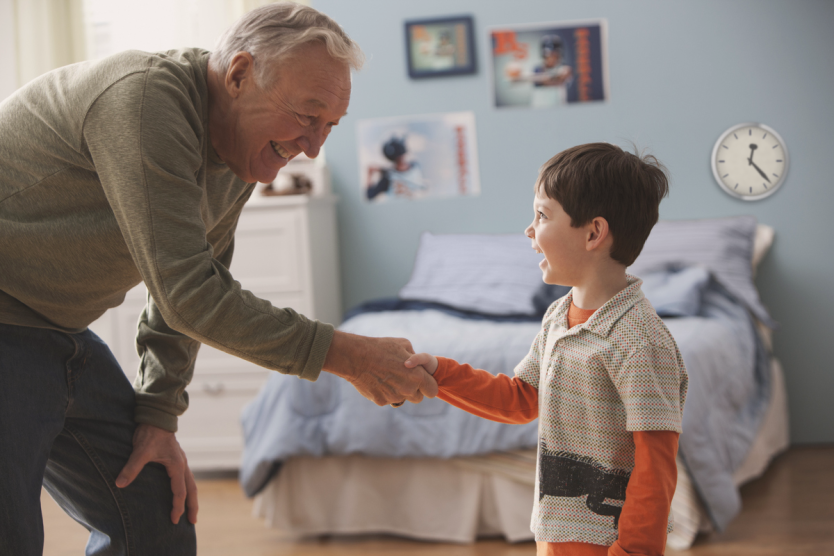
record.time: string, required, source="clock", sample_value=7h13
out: 12h23
